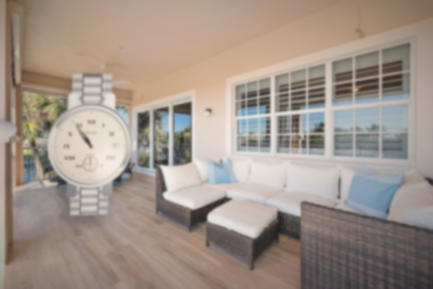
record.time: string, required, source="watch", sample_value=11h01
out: 10h54
